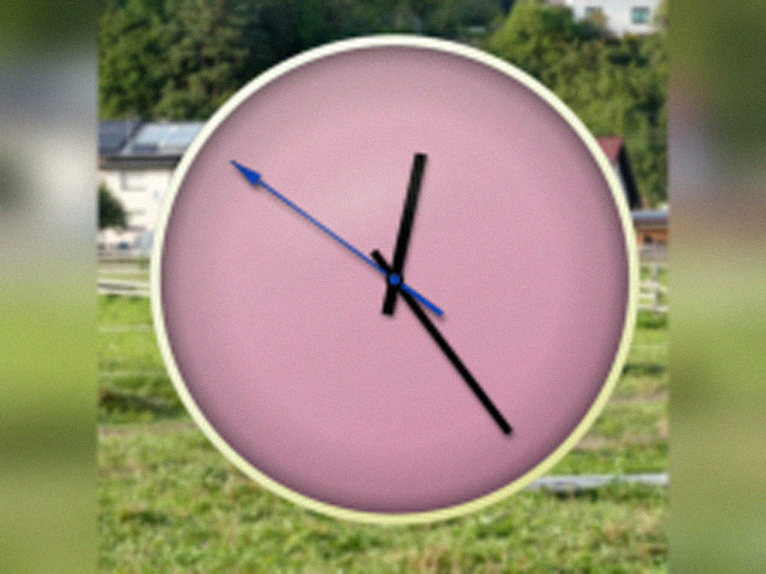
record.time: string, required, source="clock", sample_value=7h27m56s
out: 12h23m51s
